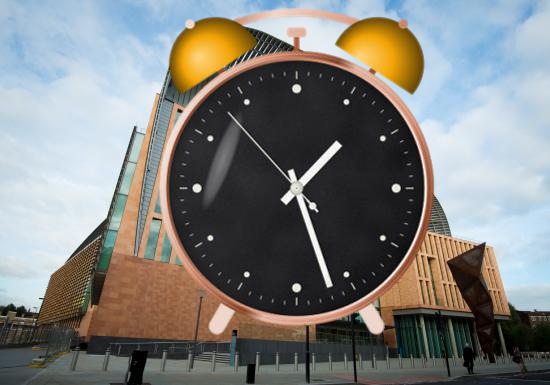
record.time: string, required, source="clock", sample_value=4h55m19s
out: 1h26m53s
